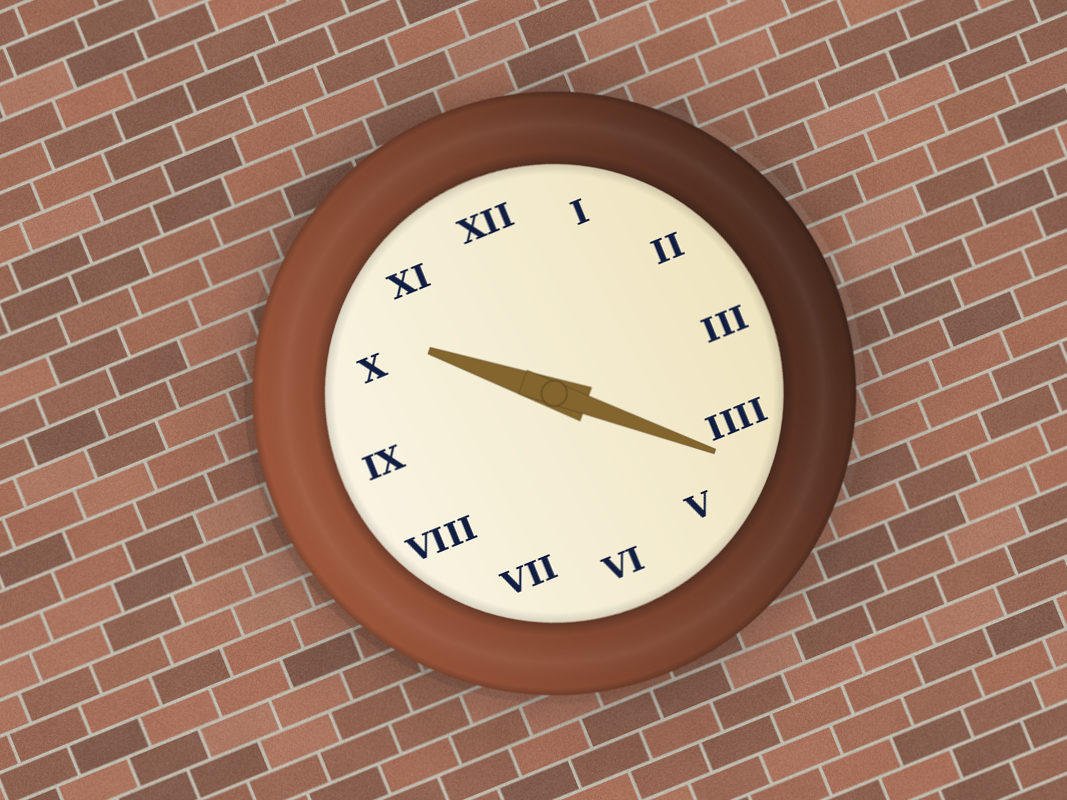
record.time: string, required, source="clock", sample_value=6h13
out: 10h22
